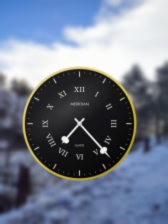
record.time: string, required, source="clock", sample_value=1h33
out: 7h23
